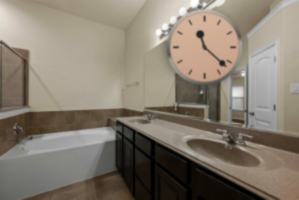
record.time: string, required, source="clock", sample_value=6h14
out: 11h22
